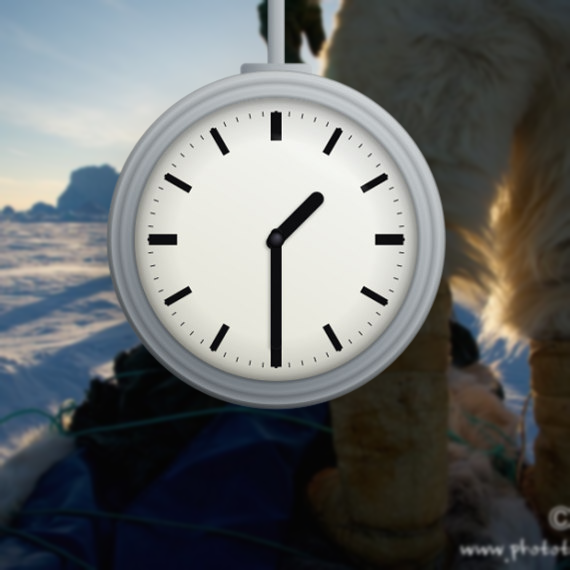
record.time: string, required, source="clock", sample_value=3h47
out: 1h30
